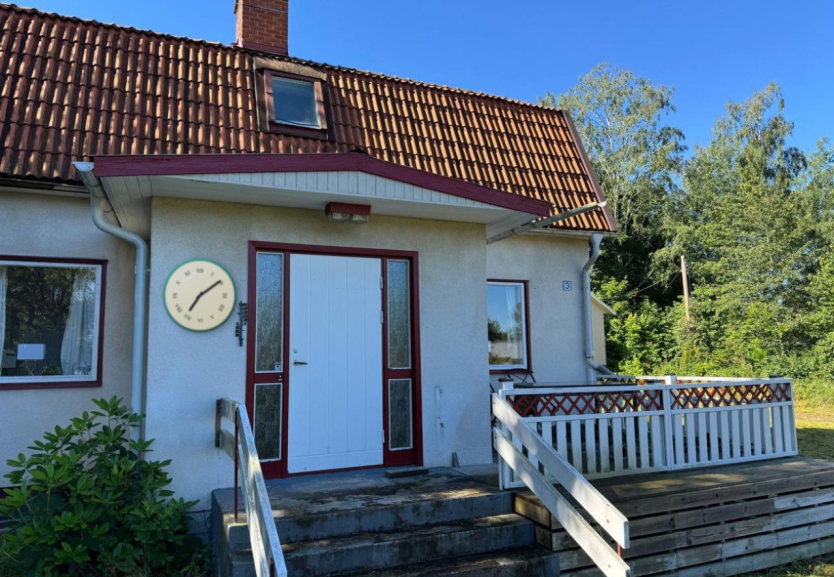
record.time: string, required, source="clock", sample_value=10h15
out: 7h09
